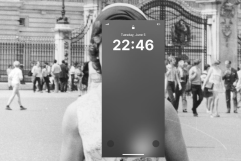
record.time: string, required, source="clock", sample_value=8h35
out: 22h46
